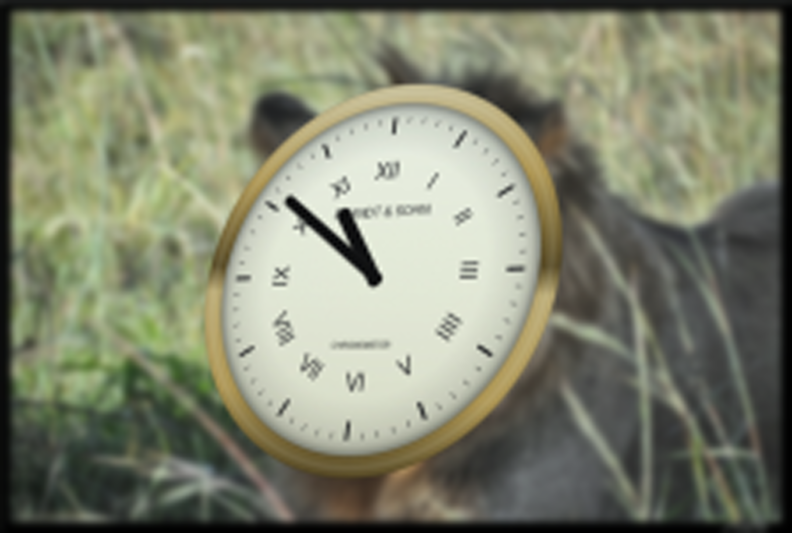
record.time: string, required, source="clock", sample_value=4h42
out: 10h51
